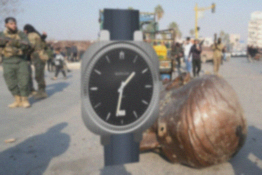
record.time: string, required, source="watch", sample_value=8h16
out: 1h32
